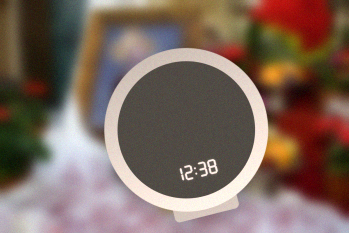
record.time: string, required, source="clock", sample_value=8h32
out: 12h38
